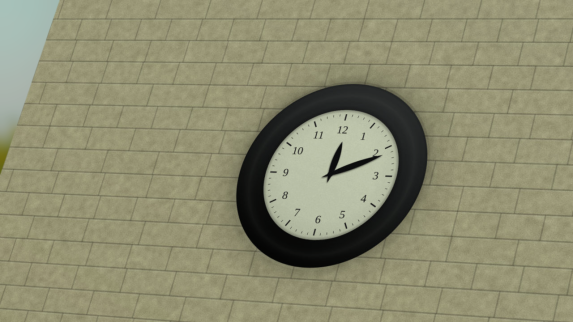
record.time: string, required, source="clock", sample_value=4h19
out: 12h11
